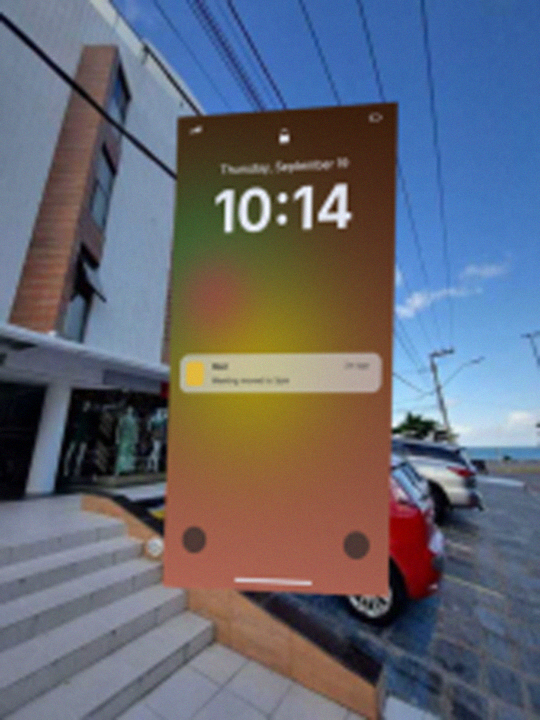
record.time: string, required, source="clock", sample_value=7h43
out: 10h14
